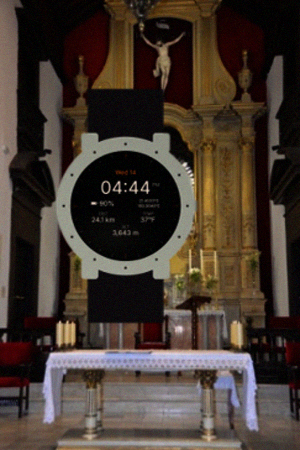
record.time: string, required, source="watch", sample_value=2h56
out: 4h44
